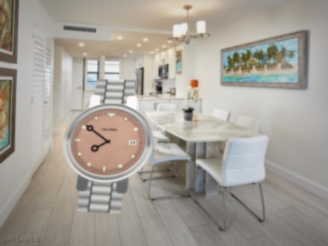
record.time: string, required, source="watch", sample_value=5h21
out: 7h51
